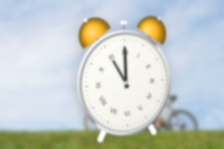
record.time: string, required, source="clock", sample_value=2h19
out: 11h00
